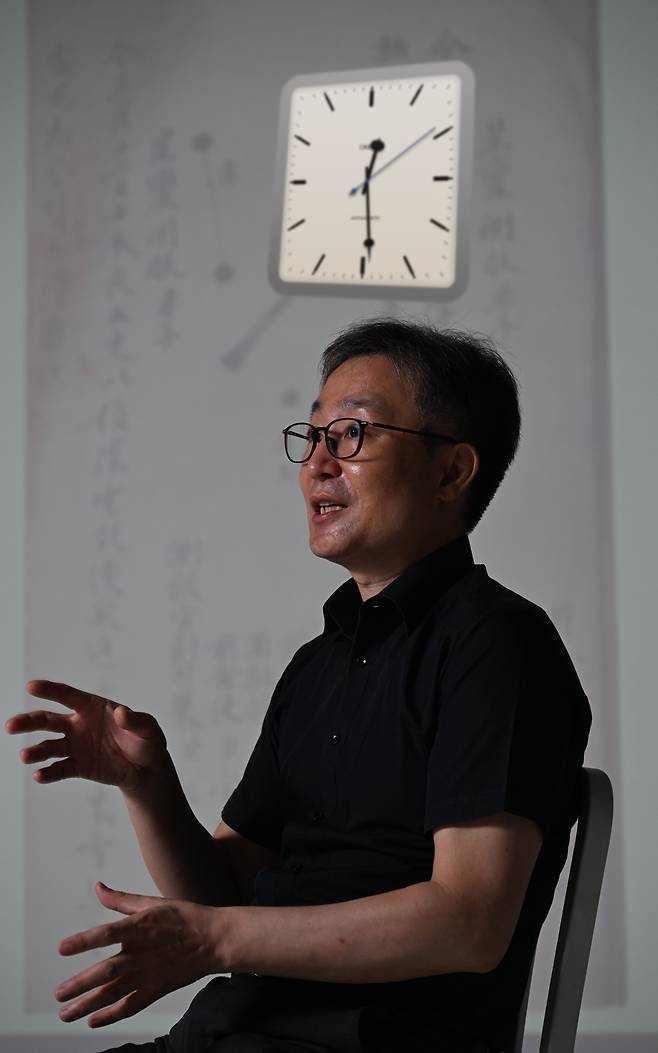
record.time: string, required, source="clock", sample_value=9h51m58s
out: 12h29m09s
